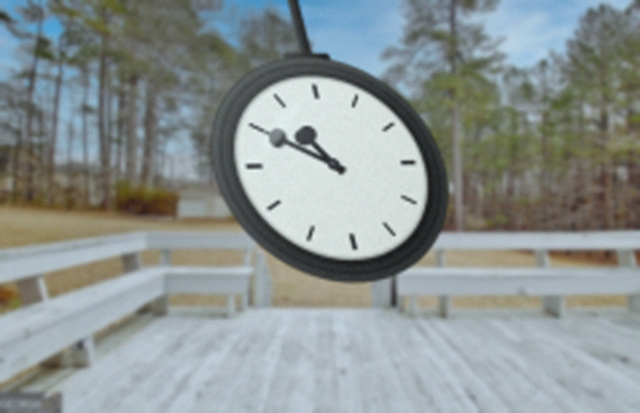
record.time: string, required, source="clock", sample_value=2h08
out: 10h50
